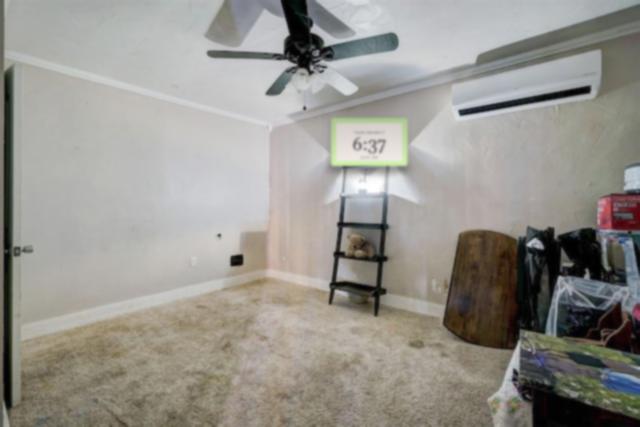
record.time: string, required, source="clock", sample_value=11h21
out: 6h37
